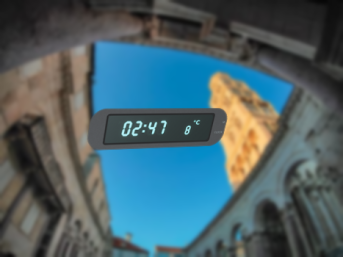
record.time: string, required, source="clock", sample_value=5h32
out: 2h47
